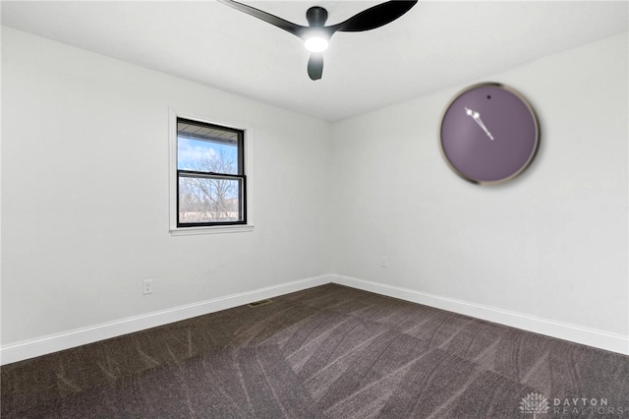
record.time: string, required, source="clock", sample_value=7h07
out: 10h53
